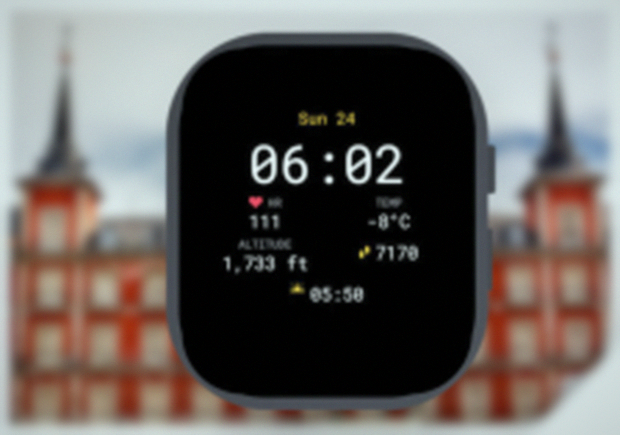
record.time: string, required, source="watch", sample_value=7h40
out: 6h02
